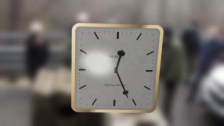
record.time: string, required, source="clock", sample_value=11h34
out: 12h26
